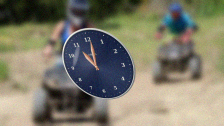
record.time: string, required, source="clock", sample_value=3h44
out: 11h01
